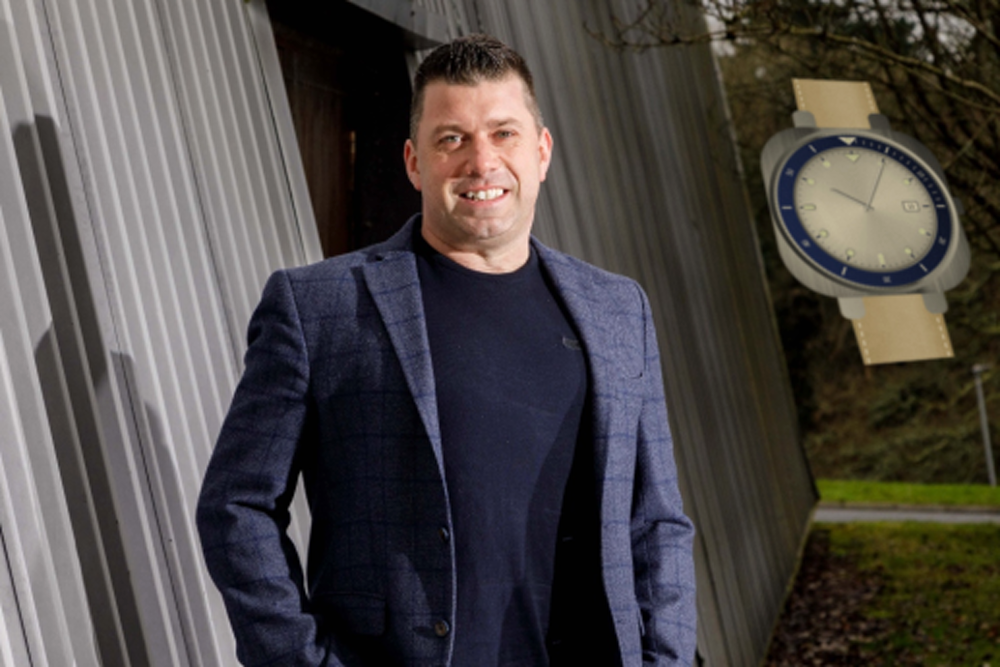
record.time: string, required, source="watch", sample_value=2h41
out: 10h05
